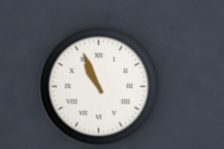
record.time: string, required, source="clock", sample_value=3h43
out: 10h56
